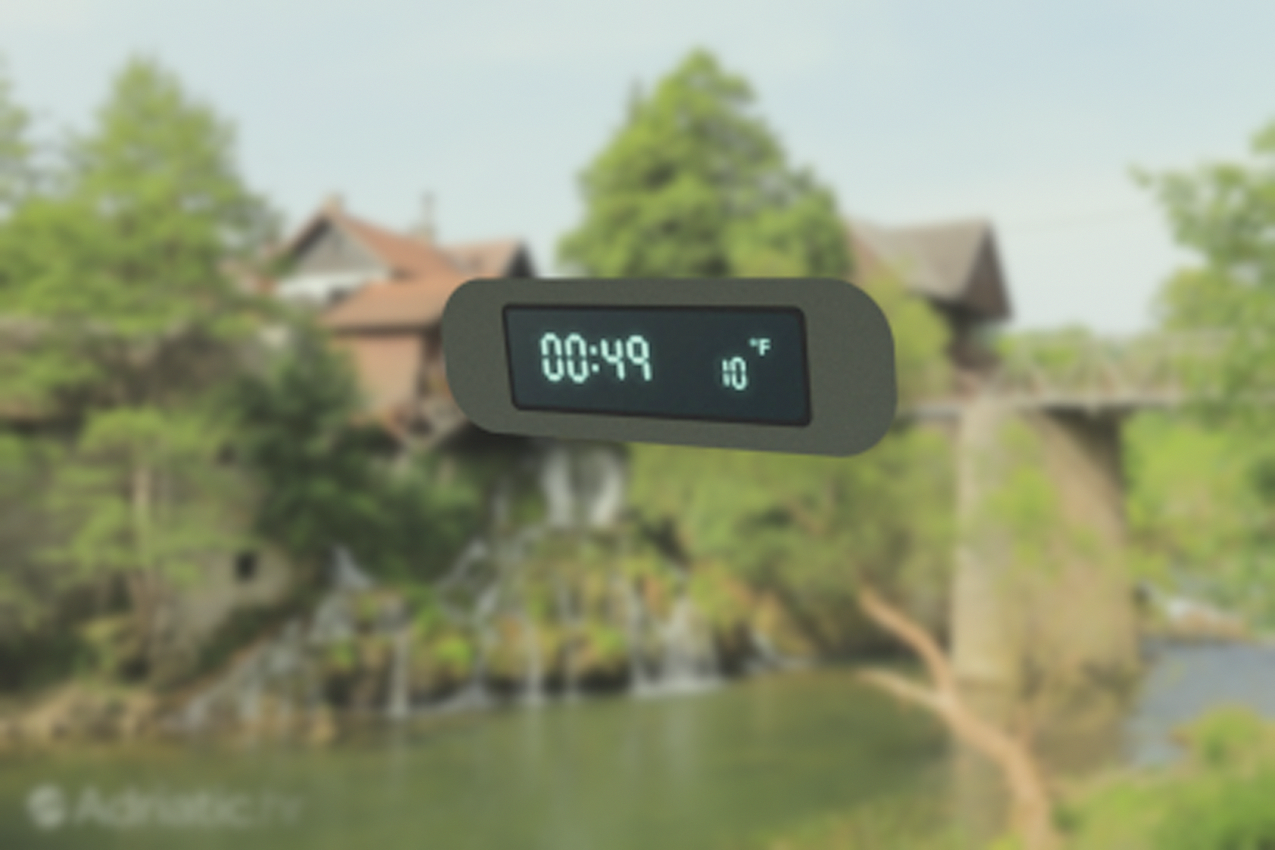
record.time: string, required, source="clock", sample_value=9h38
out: 0h49
